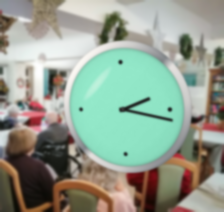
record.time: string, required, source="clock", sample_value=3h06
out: 2h17
